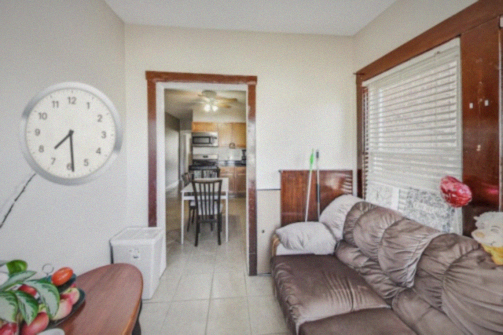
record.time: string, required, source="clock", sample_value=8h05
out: 7h29
